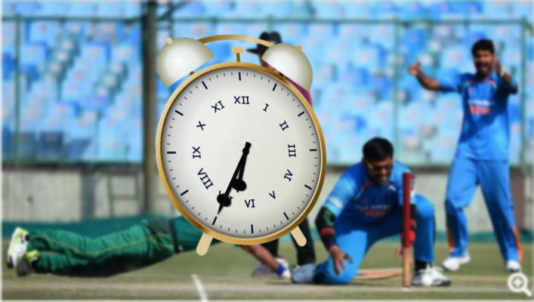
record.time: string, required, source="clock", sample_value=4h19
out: 6h35
